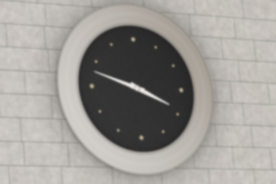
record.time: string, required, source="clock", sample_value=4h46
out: 3h48
